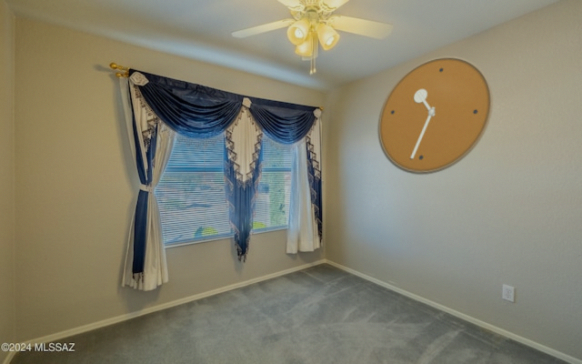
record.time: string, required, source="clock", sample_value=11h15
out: 10h32
